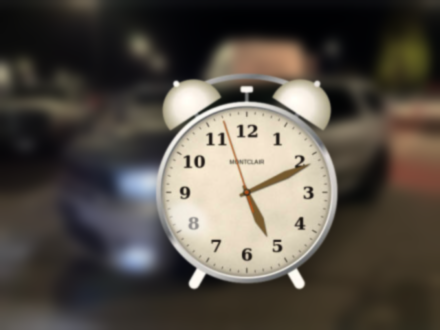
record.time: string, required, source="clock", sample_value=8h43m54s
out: 5h10m57s
